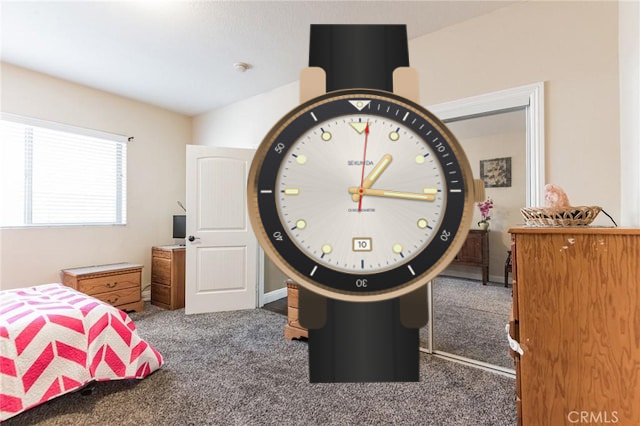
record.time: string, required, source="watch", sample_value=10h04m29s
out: 1h16m01s
